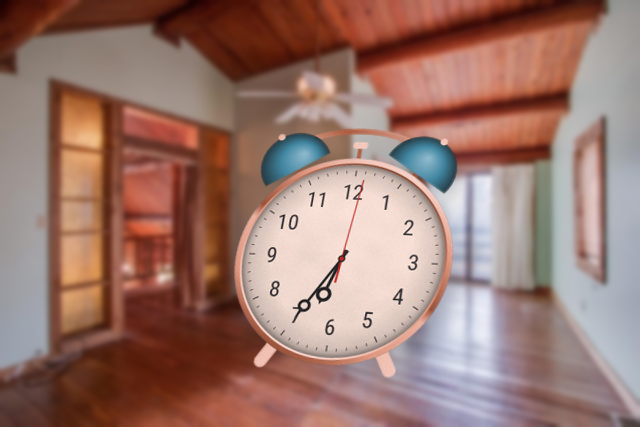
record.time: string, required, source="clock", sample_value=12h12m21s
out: 6h35m01s
